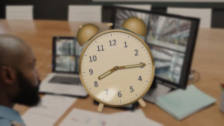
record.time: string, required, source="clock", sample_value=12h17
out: 8h15
